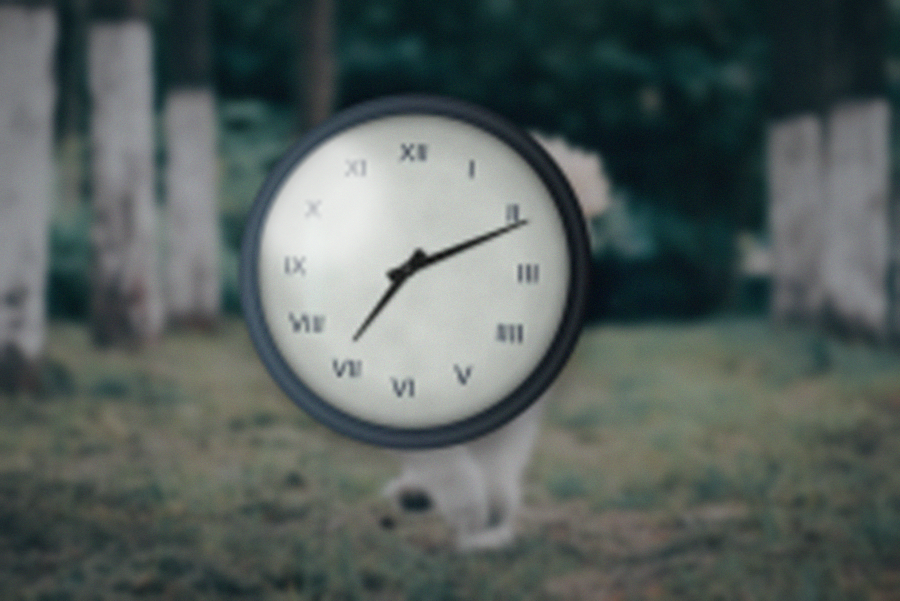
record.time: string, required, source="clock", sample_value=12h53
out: 7h11
